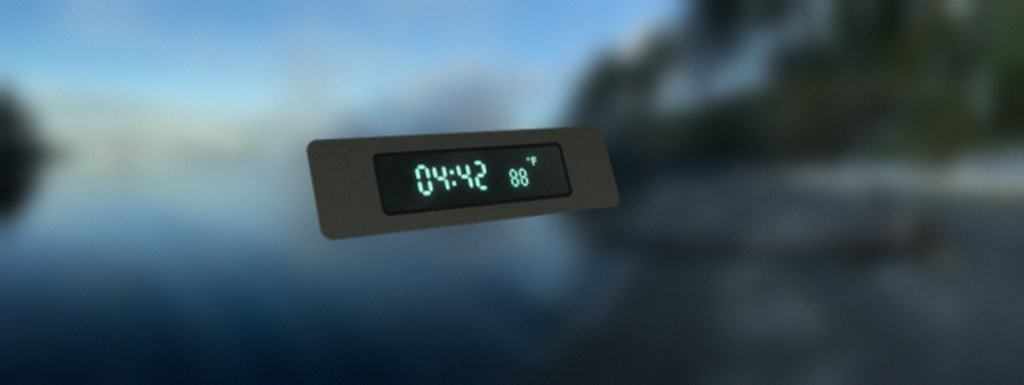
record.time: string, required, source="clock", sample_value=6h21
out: 4h42
